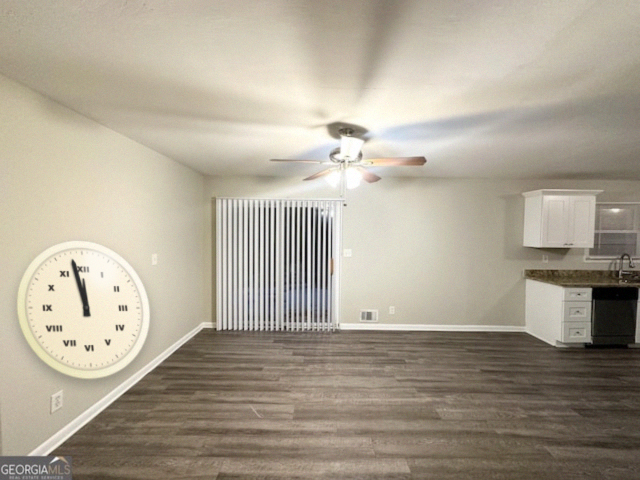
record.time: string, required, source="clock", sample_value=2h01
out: 11h58
